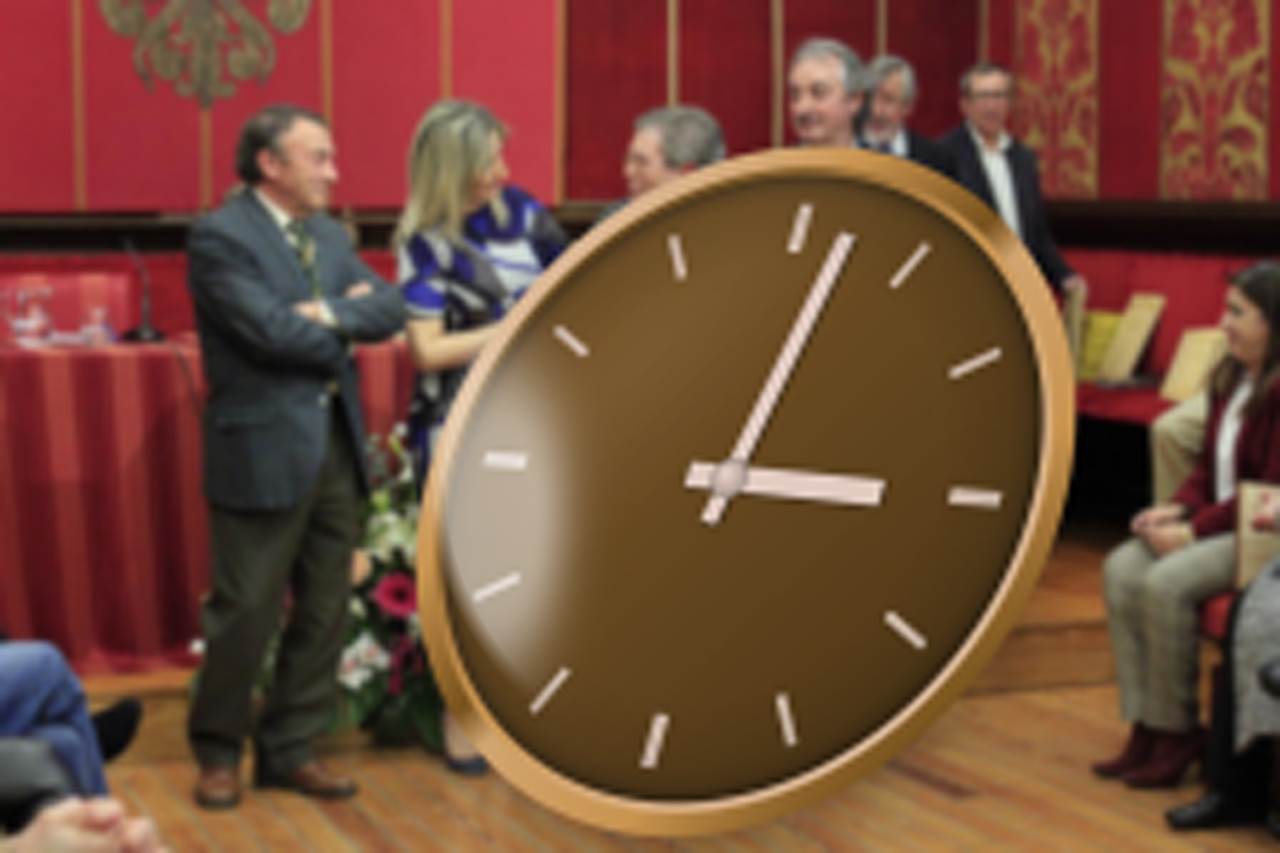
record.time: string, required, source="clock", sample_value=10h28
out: 3h02
